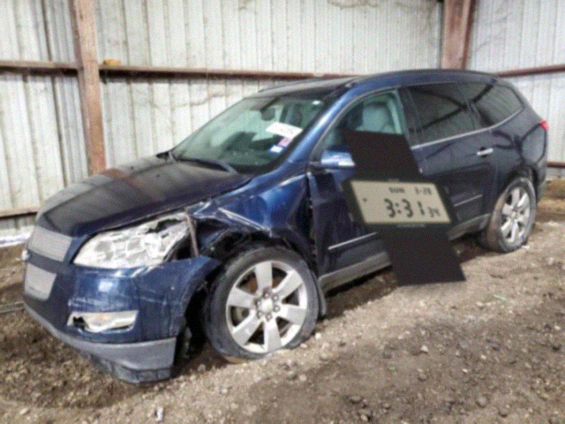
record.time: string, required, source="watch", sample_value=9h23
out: 3h31
